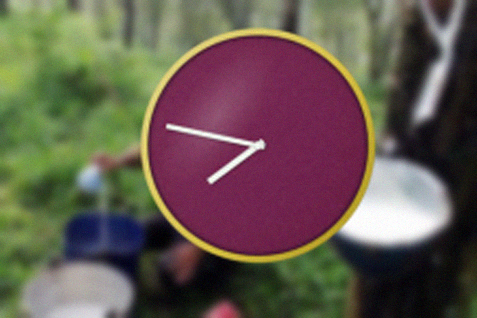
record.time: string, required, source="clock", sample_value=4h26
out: 7h47
